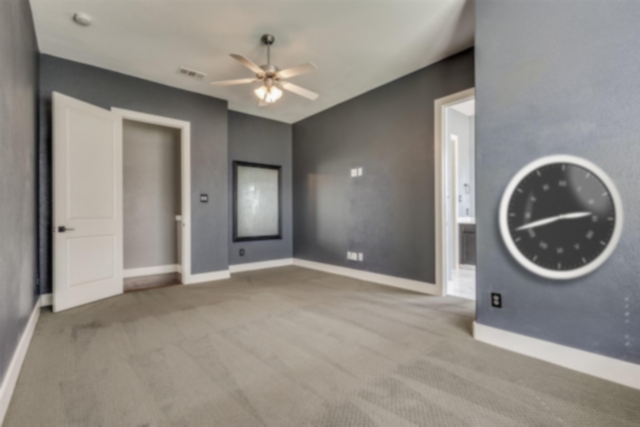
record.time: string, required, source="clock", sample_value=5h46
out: 2h42
